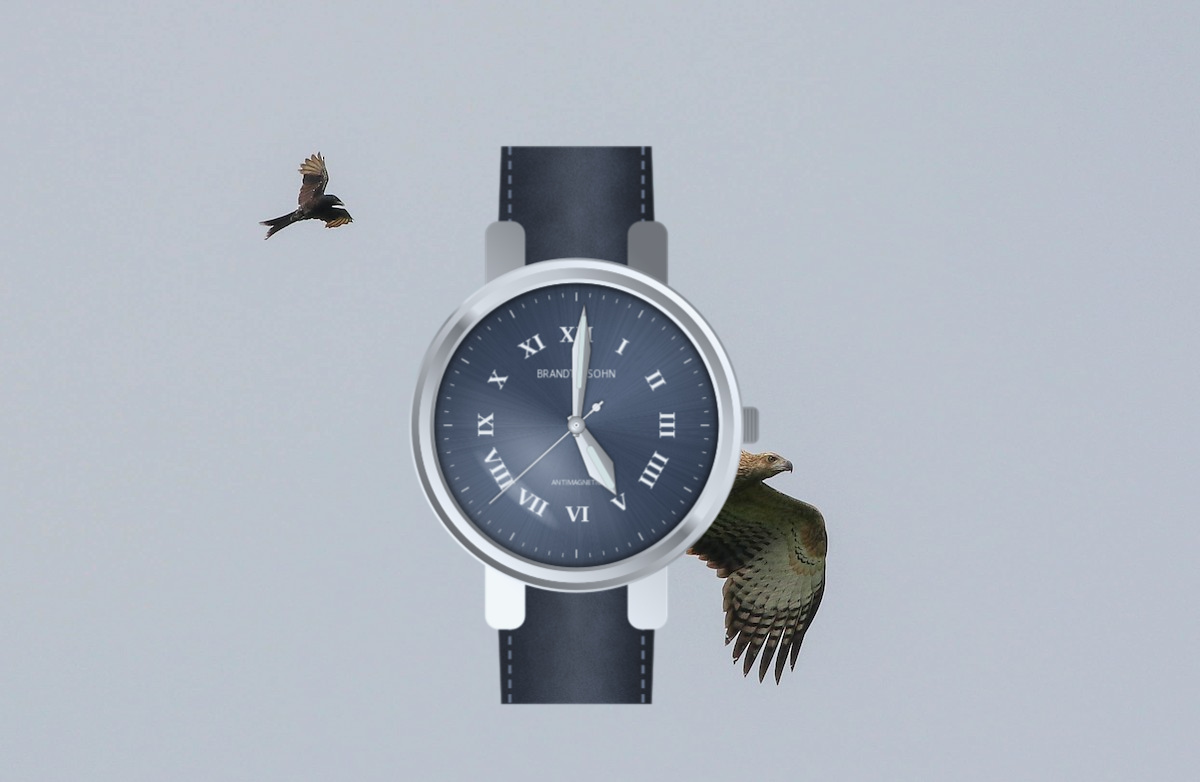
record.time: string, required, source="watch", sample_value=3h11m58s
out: 5h00m38s
